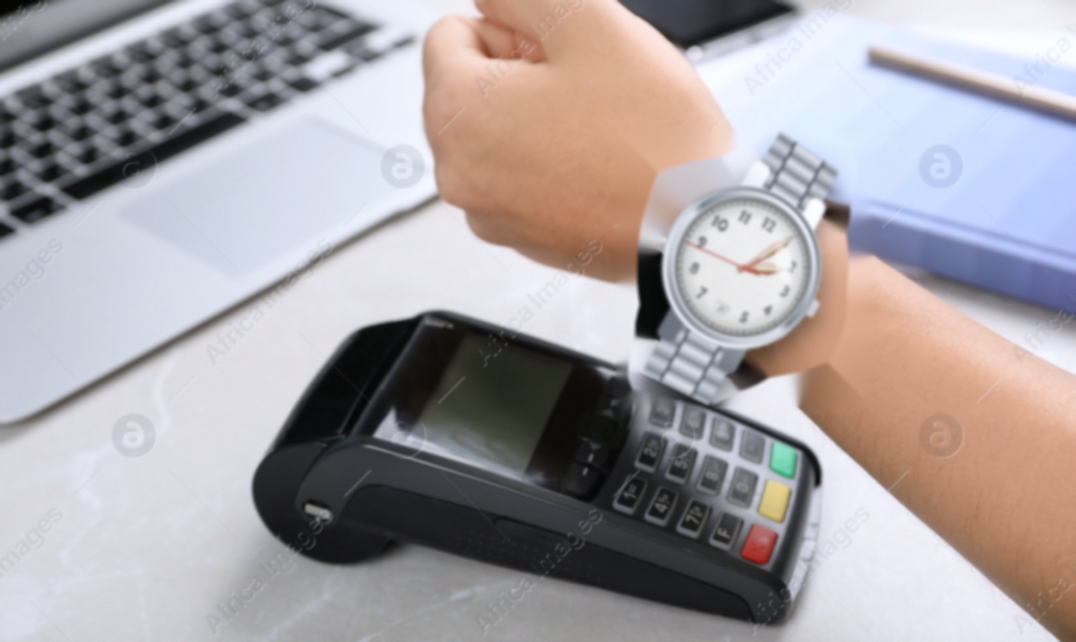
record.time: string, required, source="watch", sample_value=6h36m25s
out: 2h04m44s
